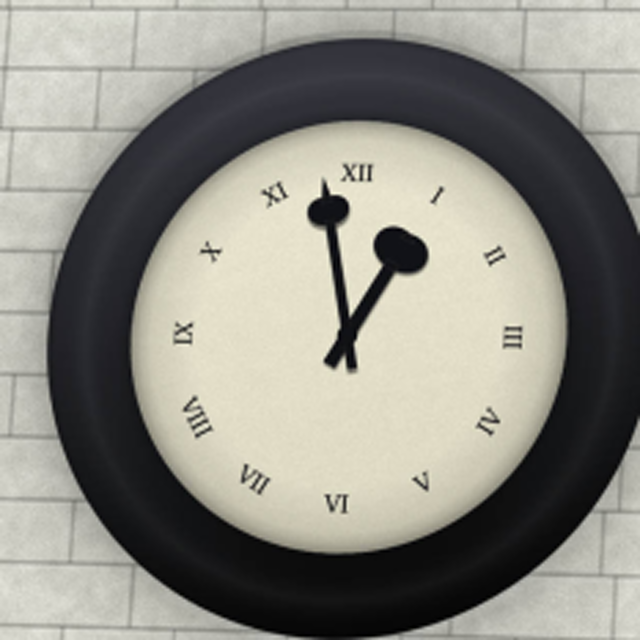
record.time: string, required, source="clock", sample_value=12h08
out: 12h58
